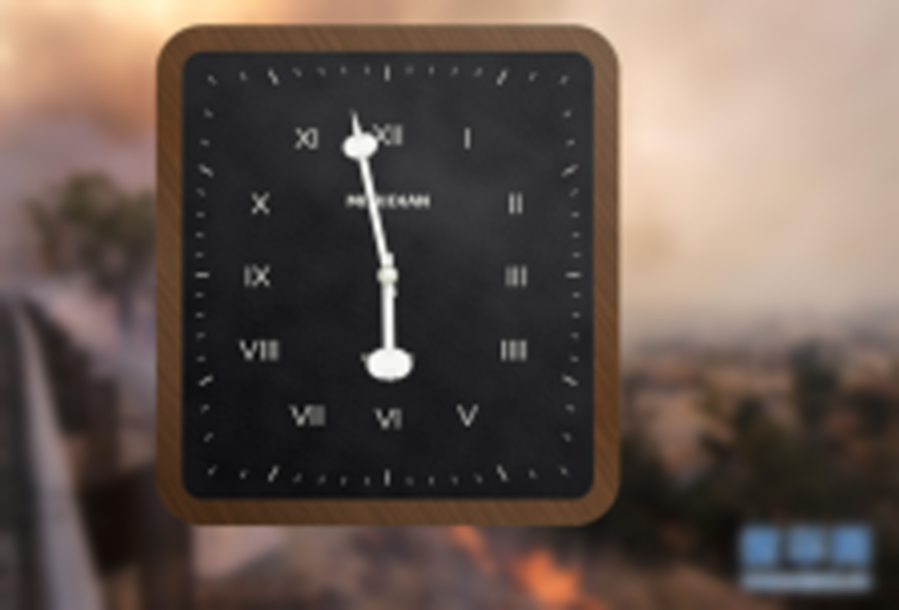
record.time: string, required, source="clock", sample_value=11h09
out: 5h58
